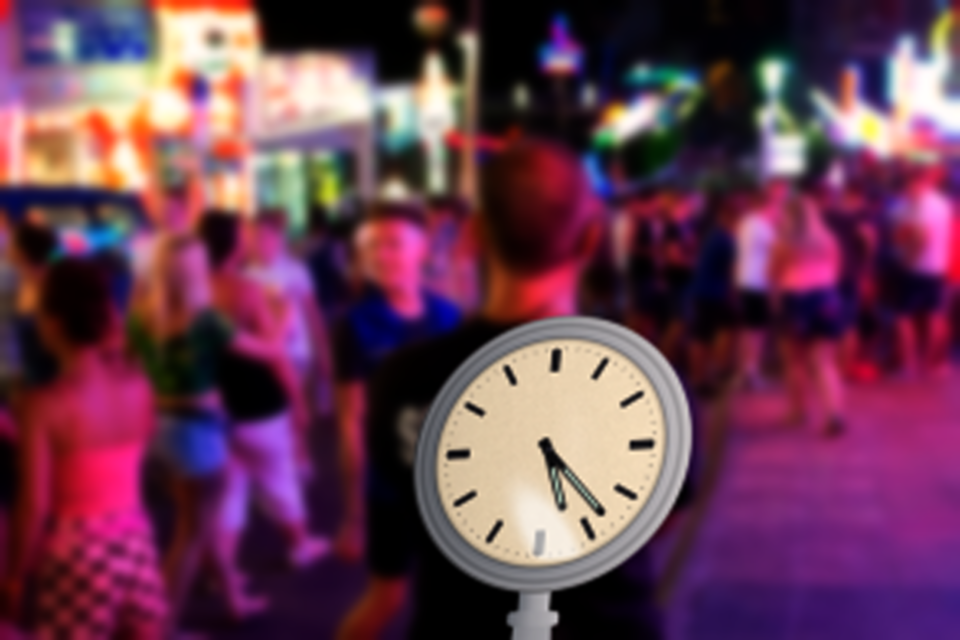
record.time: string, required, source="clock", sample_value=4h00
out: 5h23
